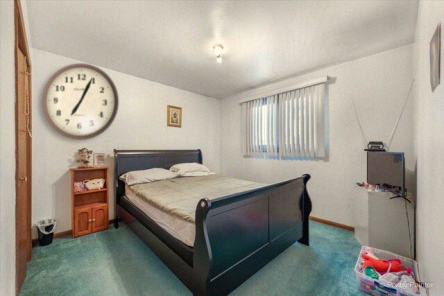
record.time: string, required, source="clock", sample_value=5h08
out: 7h04
